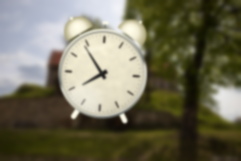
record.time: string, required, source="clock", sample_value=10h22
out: 7h54
